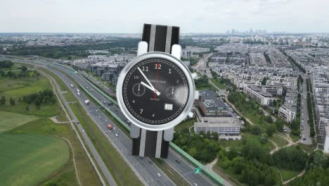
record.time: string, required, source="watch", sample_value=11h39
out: 9h53
